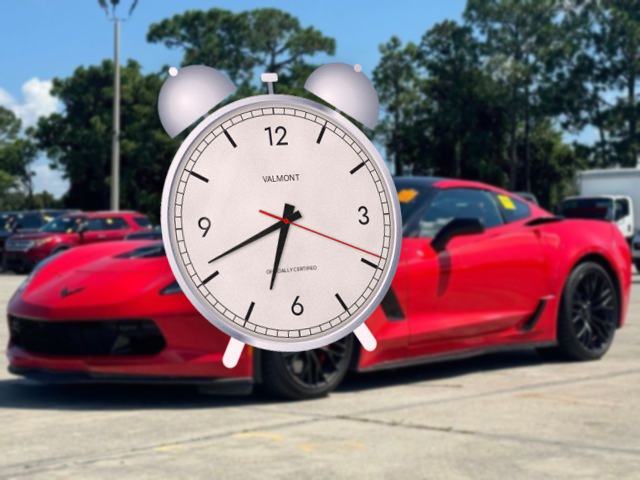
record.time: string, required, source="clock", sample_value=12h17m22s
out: 6h41m19s
